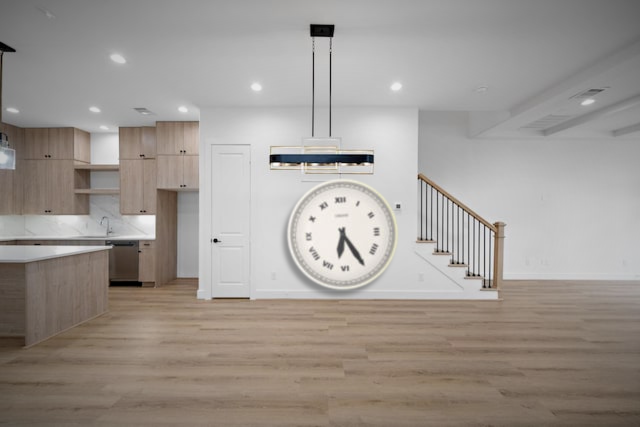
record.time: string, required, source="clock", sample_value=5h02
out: 6h25
